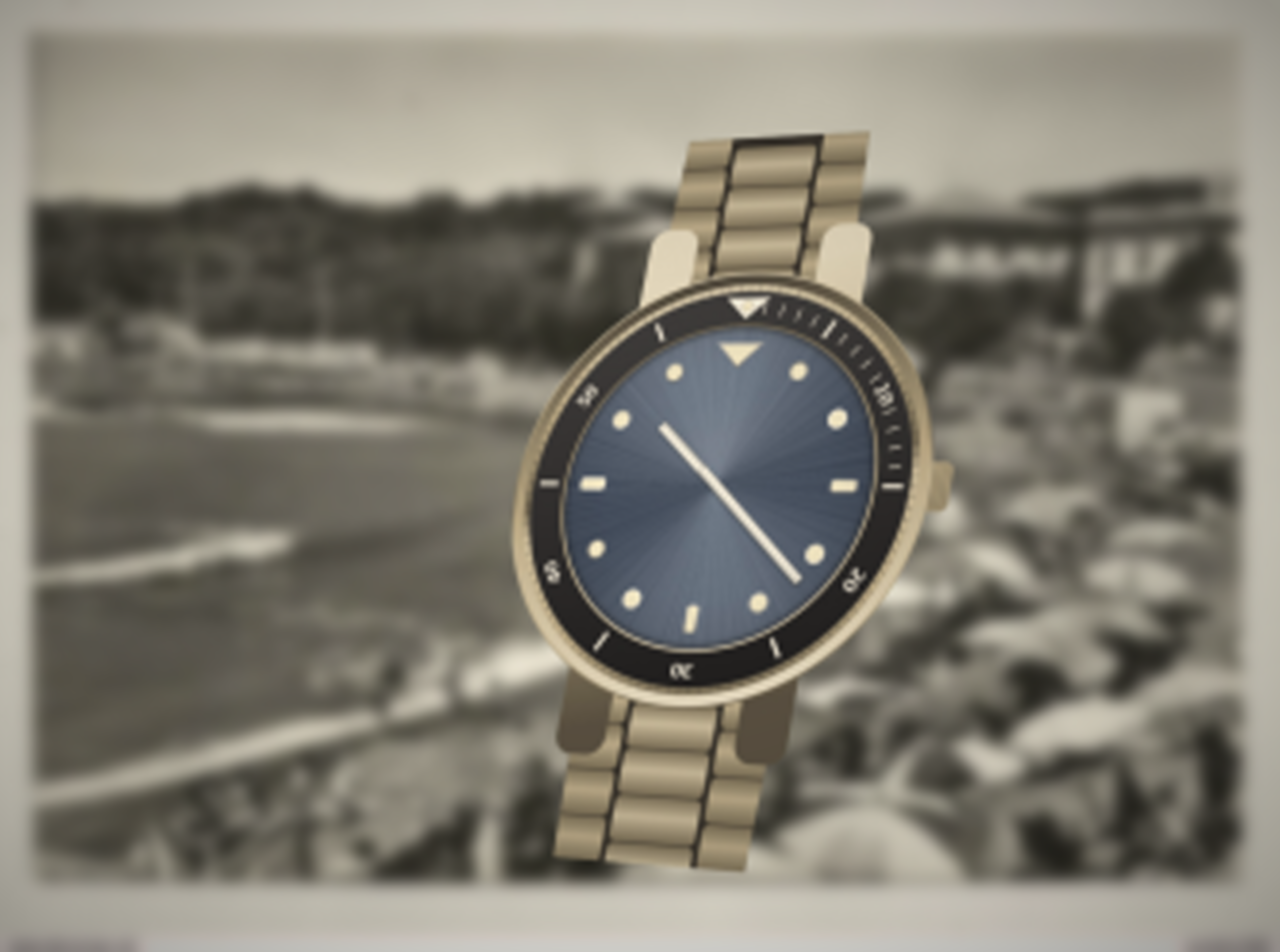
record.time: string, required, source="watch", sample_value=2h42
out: 10h22
